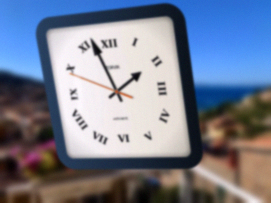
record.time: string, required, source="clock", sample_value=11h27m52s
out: 1h56m49s
